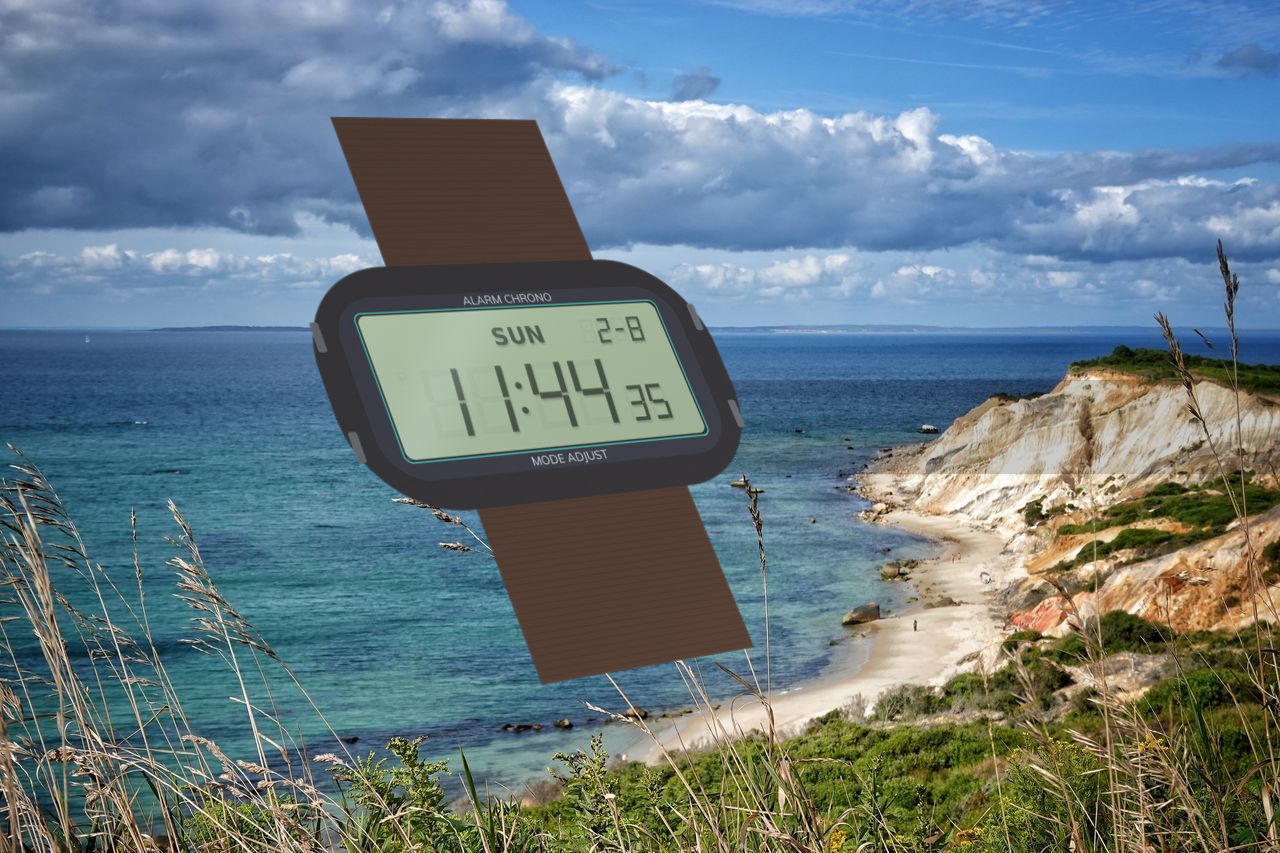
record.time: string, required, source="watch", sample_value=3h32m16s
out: 11h44m35s
